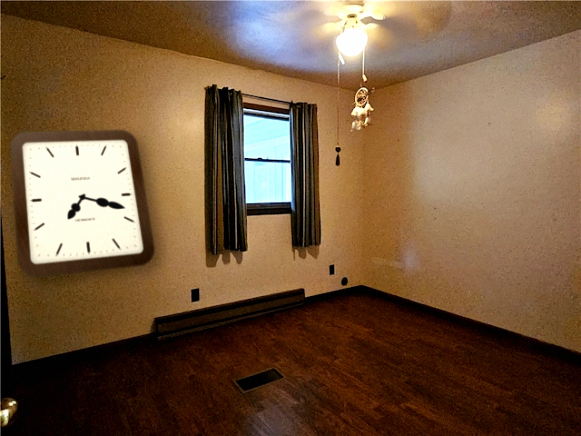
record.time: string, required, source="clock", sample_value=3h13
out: 7h18
